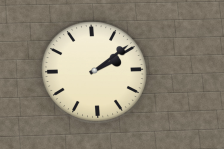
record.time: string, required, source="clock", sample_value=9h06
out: 2h09
